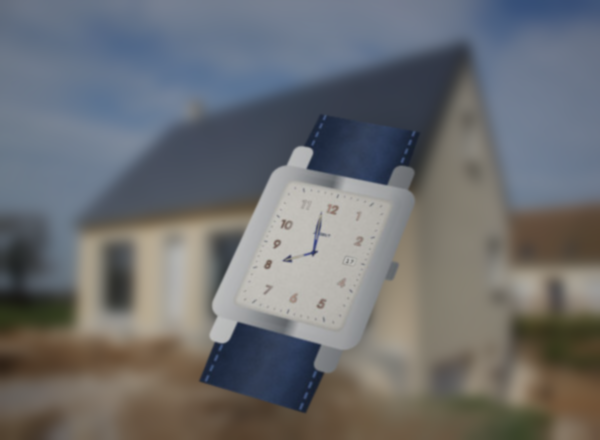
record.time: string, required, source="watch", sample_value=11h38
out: 7h58
